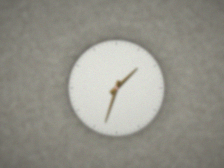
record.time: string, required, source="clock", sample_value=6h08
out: 1h33
